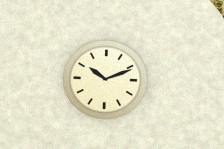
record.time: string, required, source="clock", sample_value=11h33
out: 10h11
